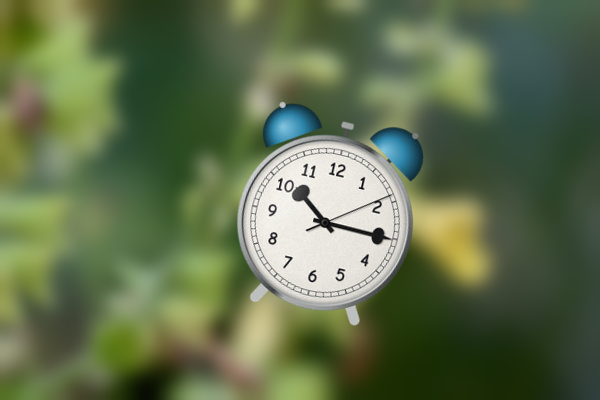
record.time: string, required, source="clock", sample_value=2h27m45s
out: 10h15m09s
